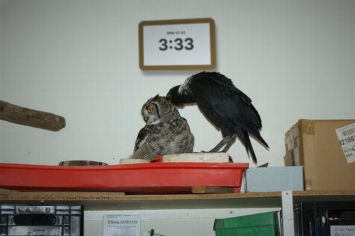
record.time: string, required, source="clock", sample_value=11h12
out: 3h33
